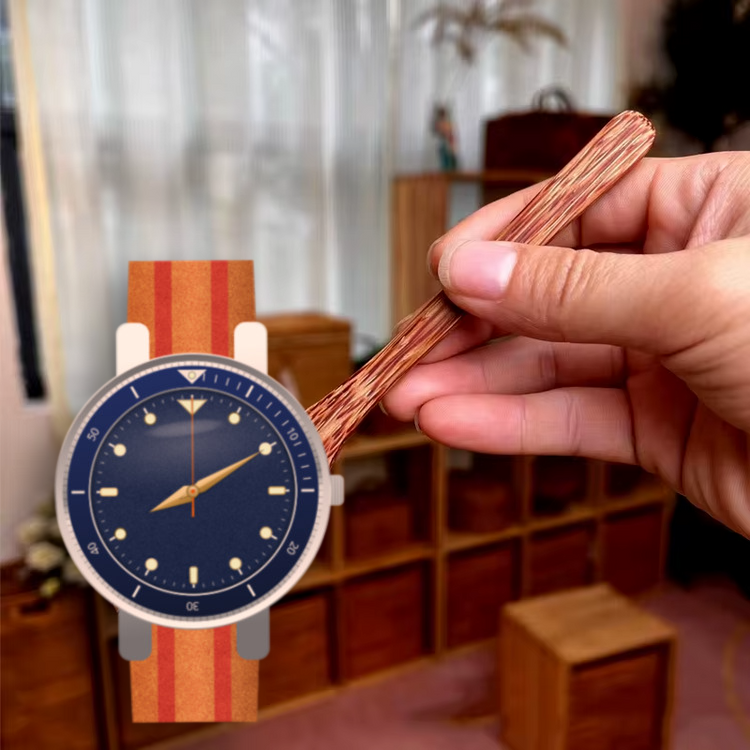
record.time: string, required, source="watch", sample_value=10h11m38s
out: 8h10m00s
